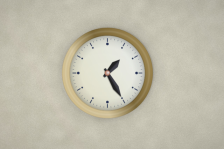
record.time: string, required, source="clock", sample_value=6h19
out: 1h25
